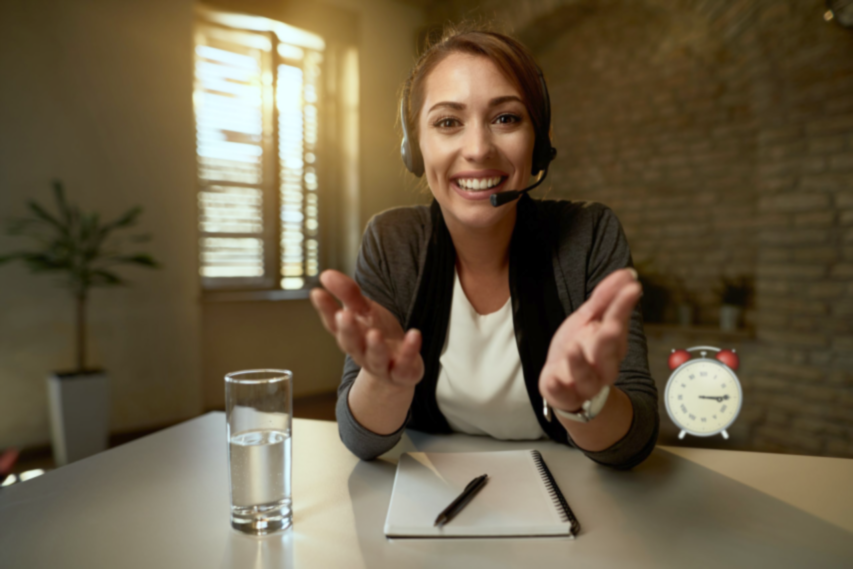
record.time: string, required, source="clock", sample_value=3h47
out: 3h15
